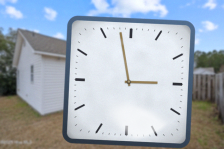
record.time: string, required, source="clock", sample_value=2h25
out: 2h58
